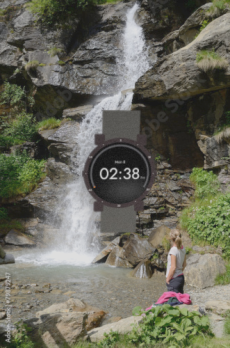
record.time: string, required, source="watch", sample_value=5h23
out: 2h38
